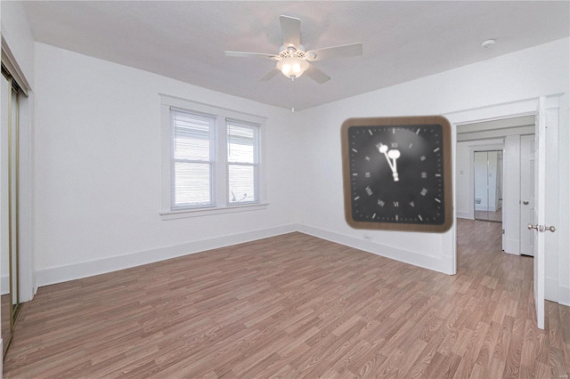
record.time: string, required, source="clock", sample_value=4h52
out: 11h56
